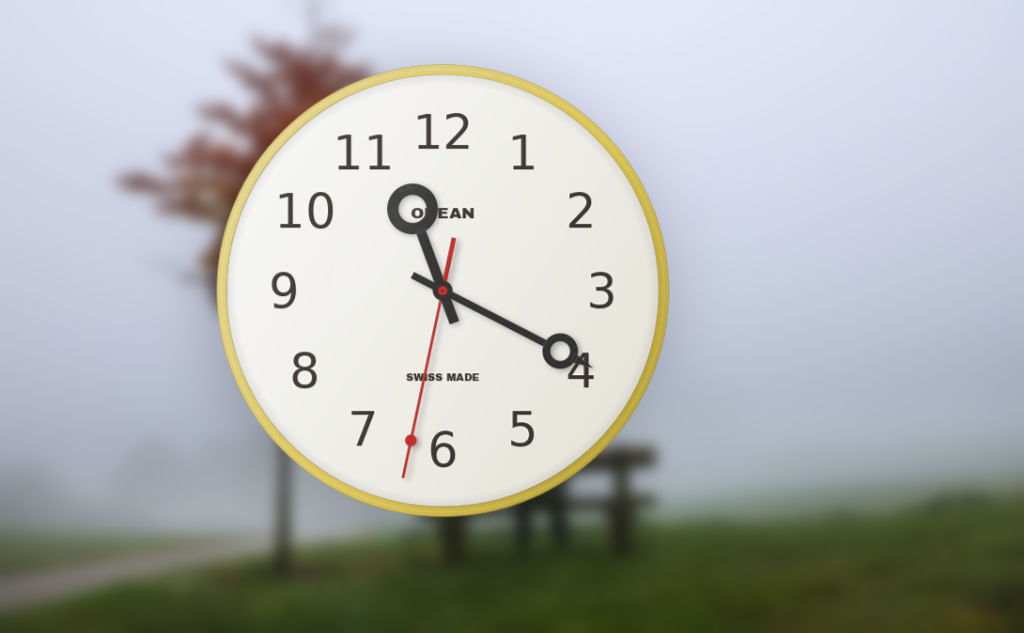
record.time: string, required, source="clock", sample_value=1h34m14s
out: 11h19m32s
